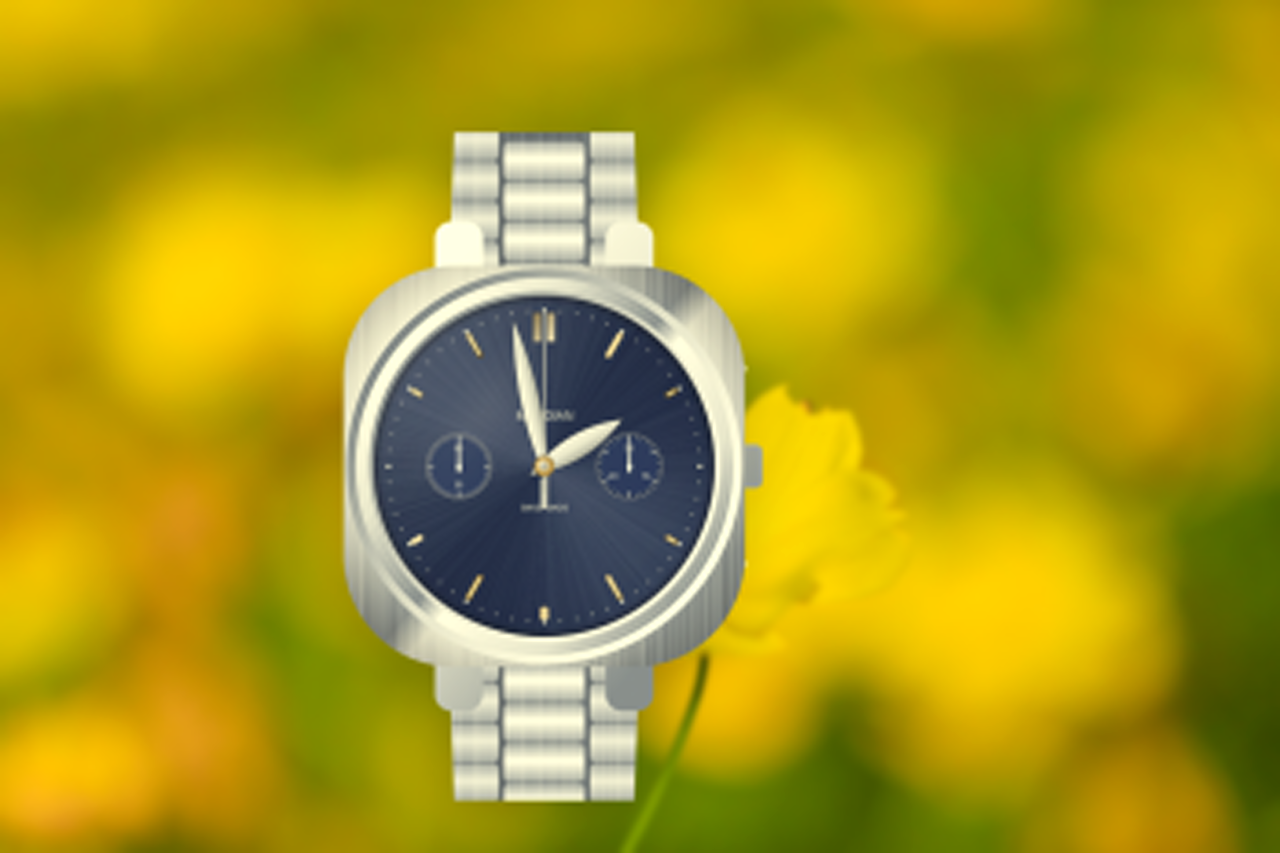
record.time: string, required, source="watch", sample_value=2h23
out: 1h58
